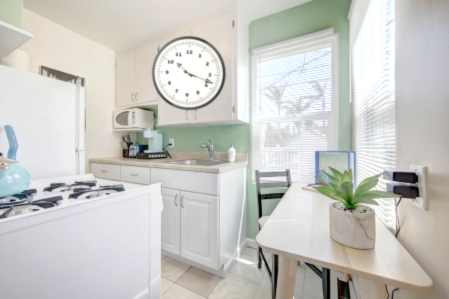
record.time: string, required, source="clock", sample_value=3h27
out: 10h18
